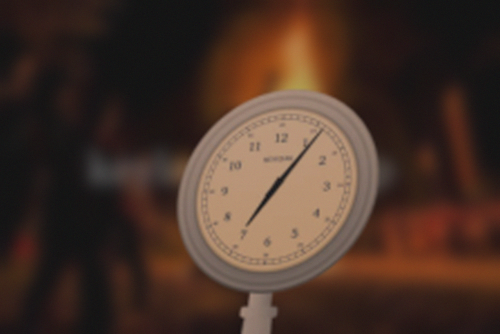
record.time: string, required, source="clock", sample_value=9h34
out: 7h06
